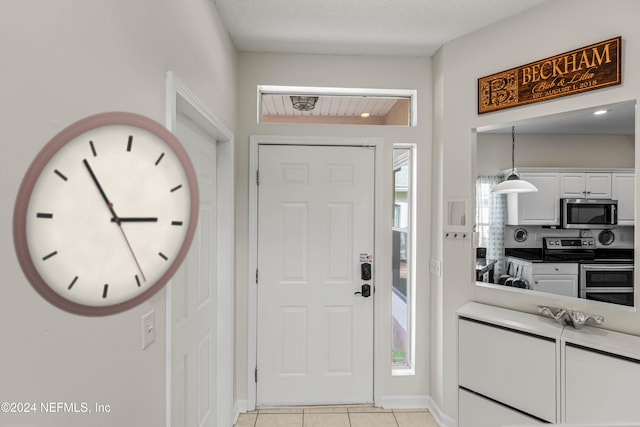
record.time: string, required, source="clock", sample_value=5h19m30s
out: 2h53m24s
